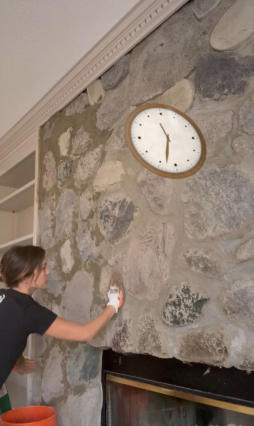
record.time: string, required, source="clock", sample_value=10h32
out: 11h33
